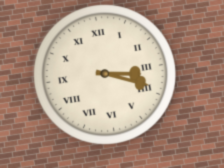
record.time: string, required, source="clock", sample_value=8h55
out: 3h19
